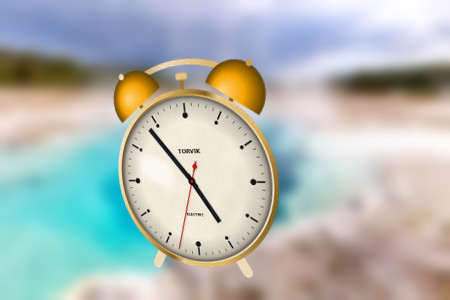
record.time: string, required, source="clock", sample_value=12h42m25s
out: 4h53m33s
